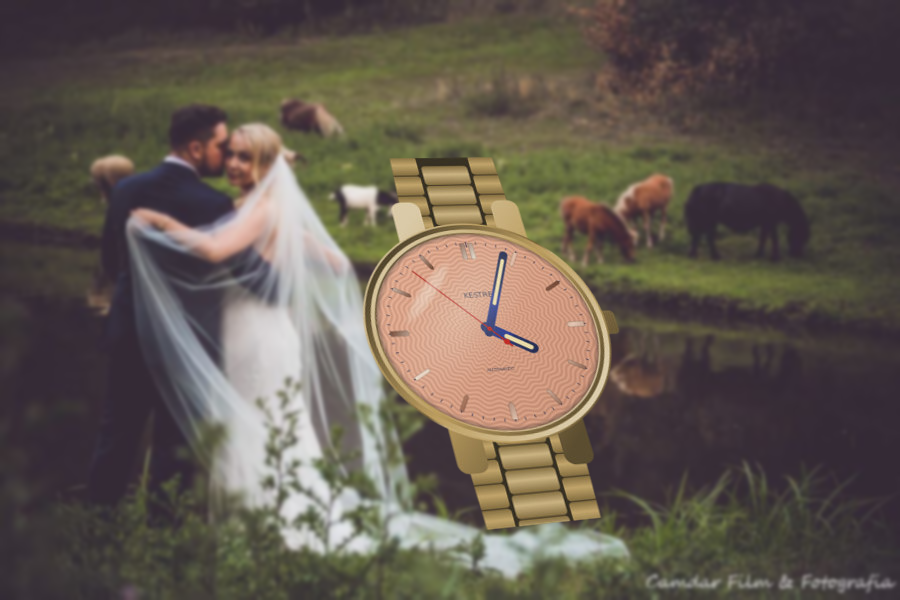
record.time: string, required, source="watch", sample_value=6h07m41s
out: 4h03m53s
